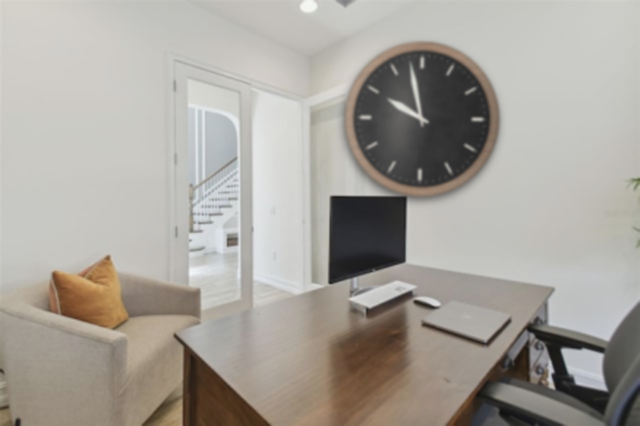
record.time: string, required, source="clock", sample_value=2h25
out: 9h58
